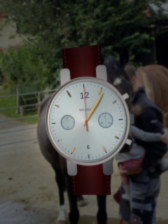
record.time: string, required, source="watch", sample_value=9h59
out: 1h06
